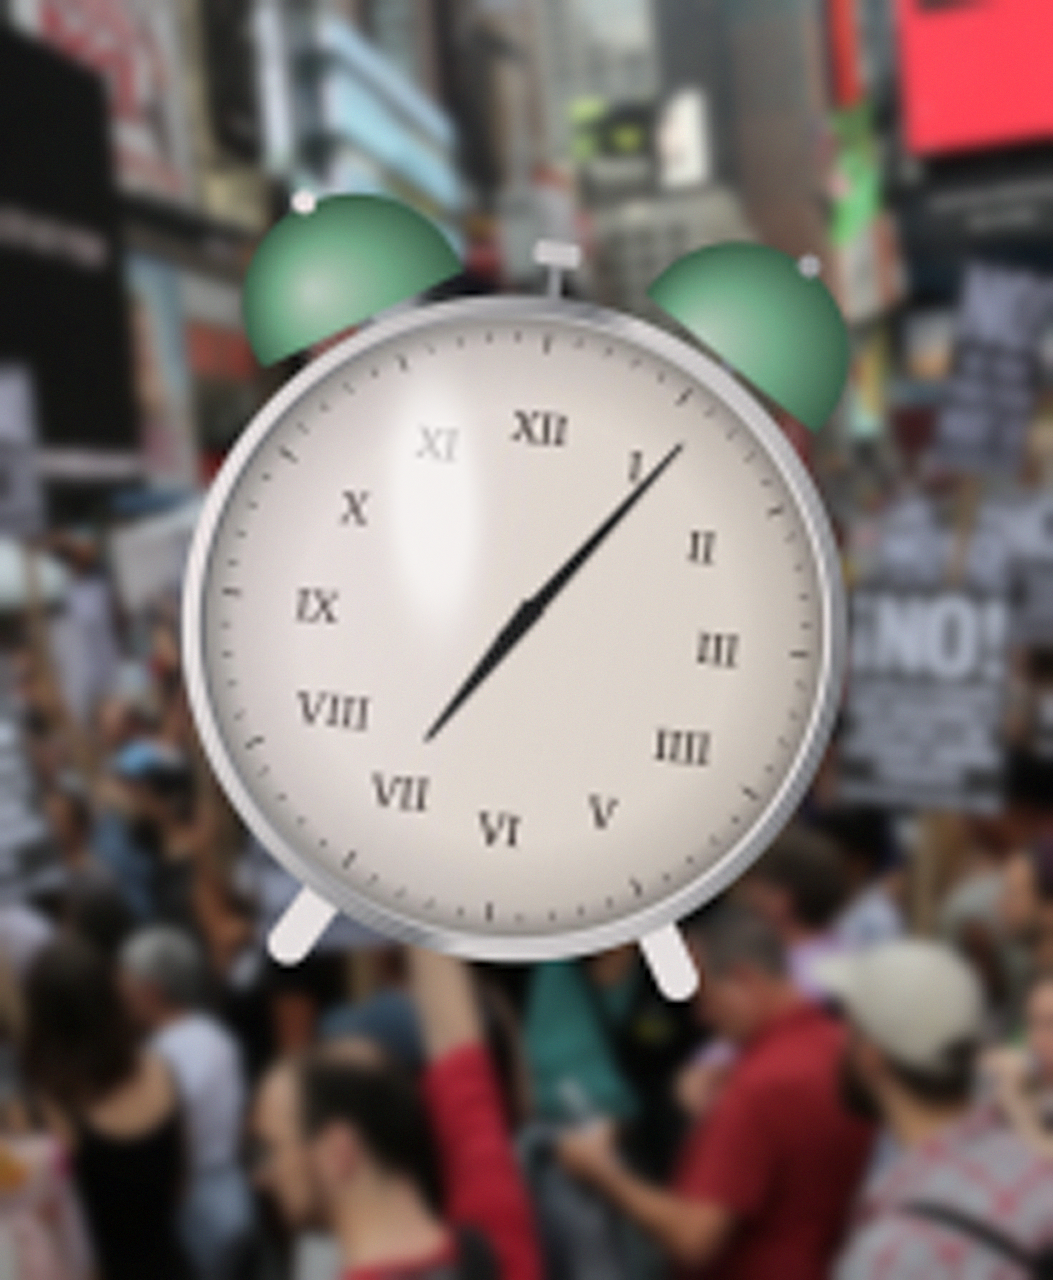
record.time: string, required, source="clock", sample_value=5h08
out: 7h06
